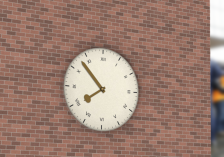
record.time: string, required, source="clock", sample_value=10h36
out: 7h53
